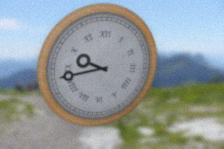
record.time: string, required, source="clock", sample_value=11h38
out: 9h43
